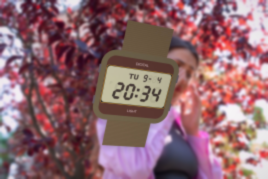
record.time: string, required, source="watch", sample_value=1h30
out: 20h34
